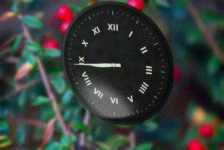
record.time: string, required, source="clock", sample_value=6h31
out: 8h44
